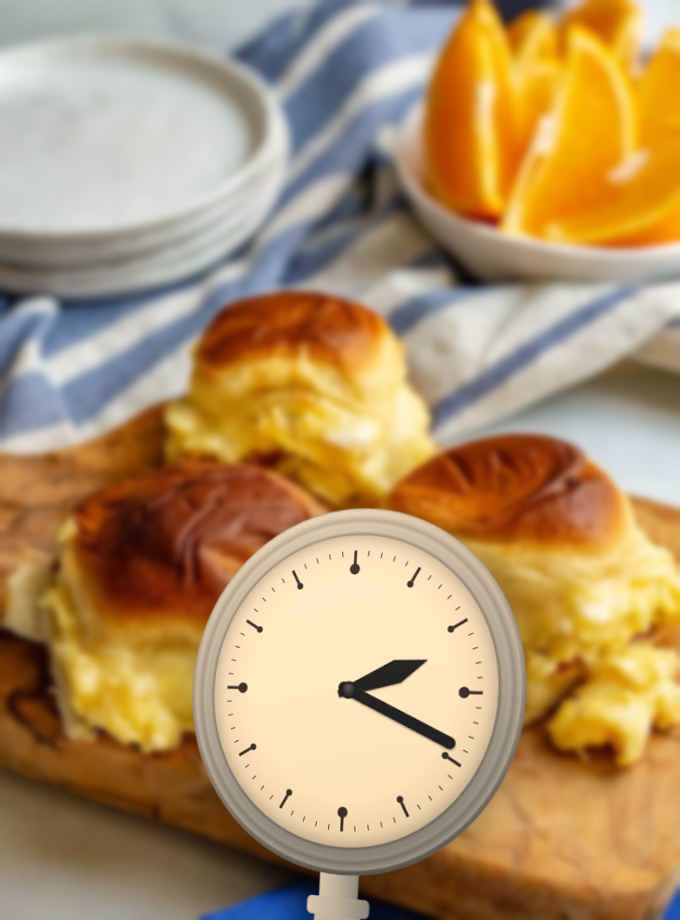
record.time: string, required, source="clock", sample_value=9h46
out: 2h19
